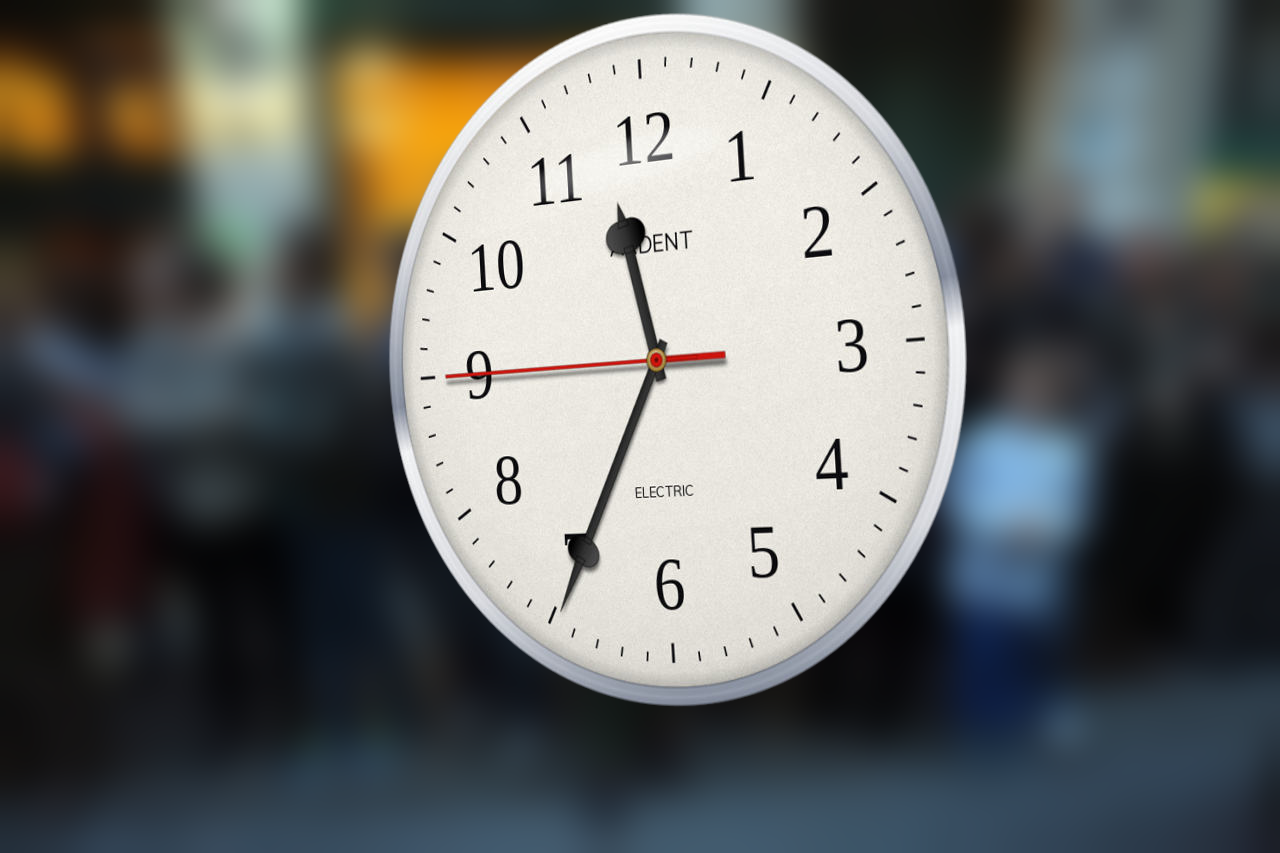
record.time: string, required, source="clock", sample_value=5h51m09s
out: 11h34m45s
